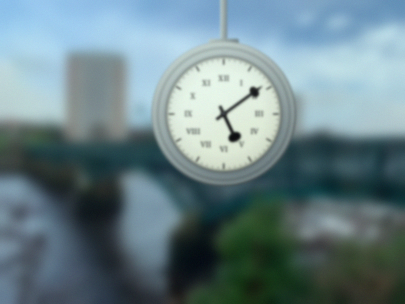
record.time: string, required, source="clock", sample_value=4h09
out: 5h09
